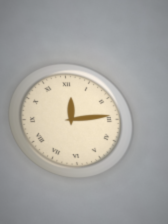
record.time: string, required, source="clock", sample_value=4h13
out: 12h14
